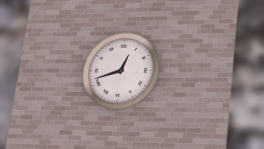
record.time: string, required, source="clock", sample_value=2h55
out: 12h42
